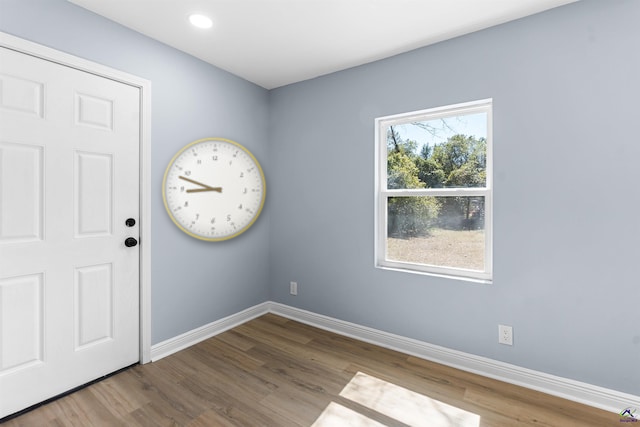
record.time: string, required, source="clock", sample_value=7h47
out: 8h48
